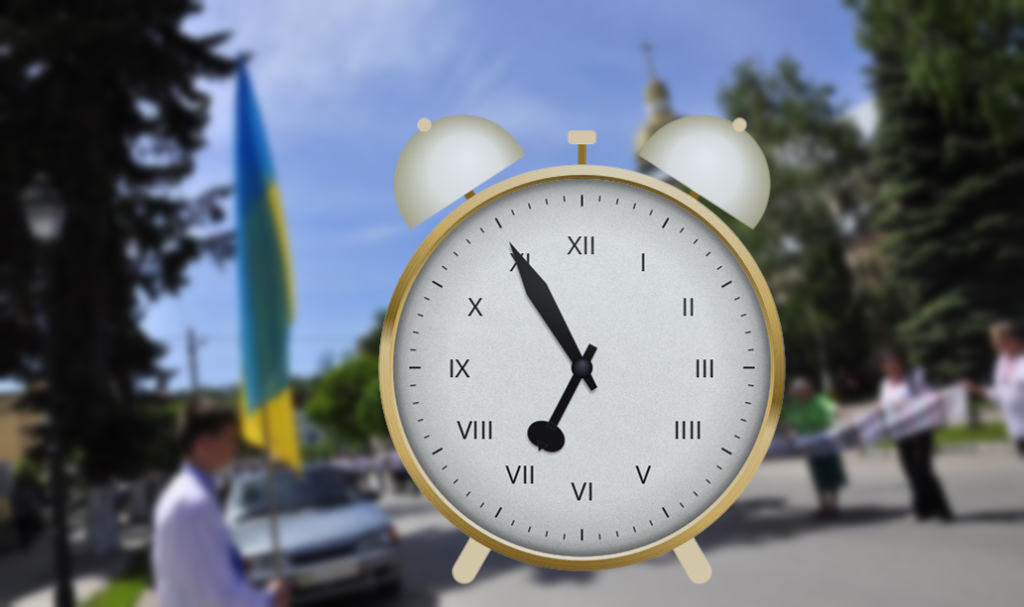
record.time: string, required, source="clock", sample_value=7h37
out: 6h55
